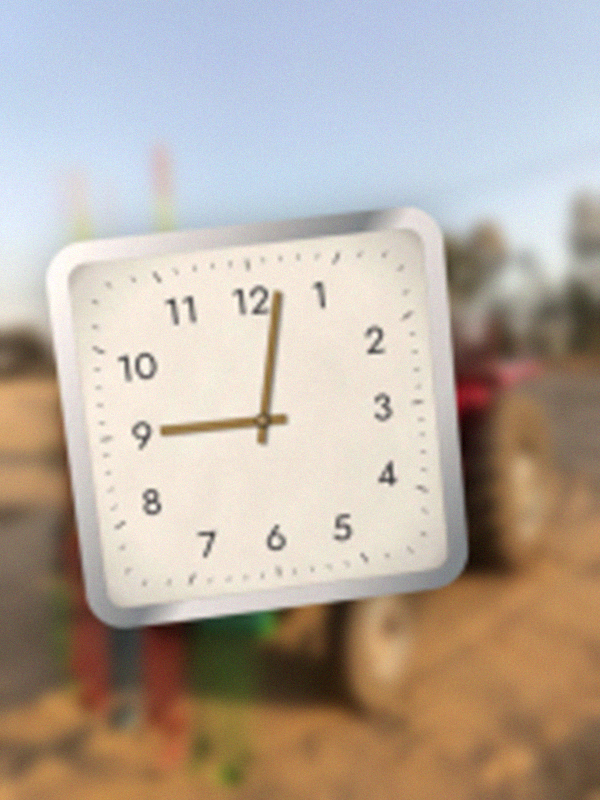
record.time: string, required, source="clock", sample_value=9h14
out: 9h02
